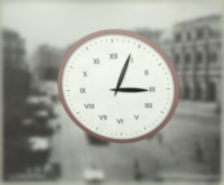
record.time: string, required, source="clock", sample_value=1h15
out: 3h04
